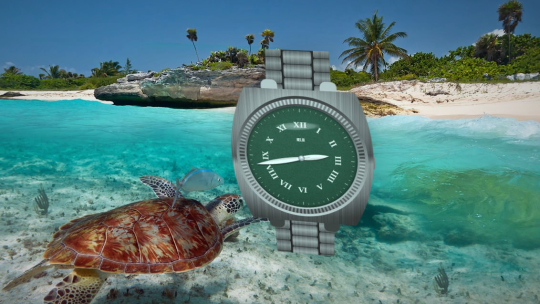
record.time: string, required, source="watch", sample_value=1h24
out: 2h43
